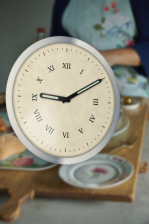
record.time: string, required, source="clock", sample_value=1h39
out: 9h10
